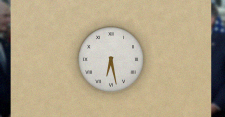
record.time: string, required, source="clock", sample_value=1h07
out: 6h28
